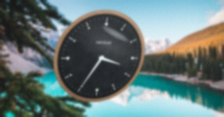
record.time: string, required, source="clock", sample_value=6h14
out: 3h35
